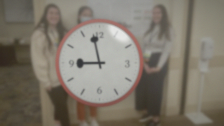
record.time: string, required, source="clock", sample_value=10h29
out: 8h58
